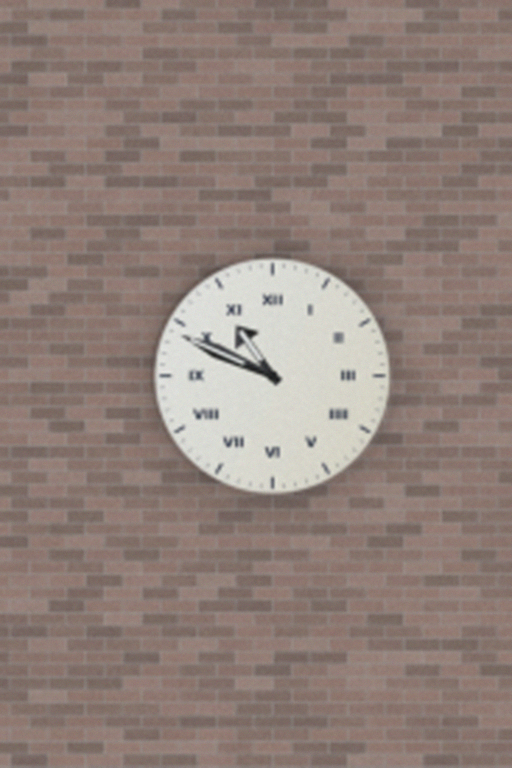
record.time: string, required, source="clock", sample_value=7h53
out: 10h49
